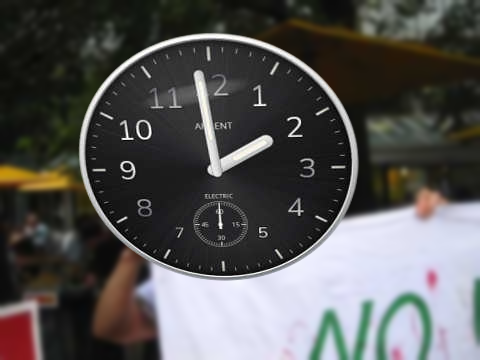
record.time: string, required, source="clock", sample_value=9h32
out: 1h59
